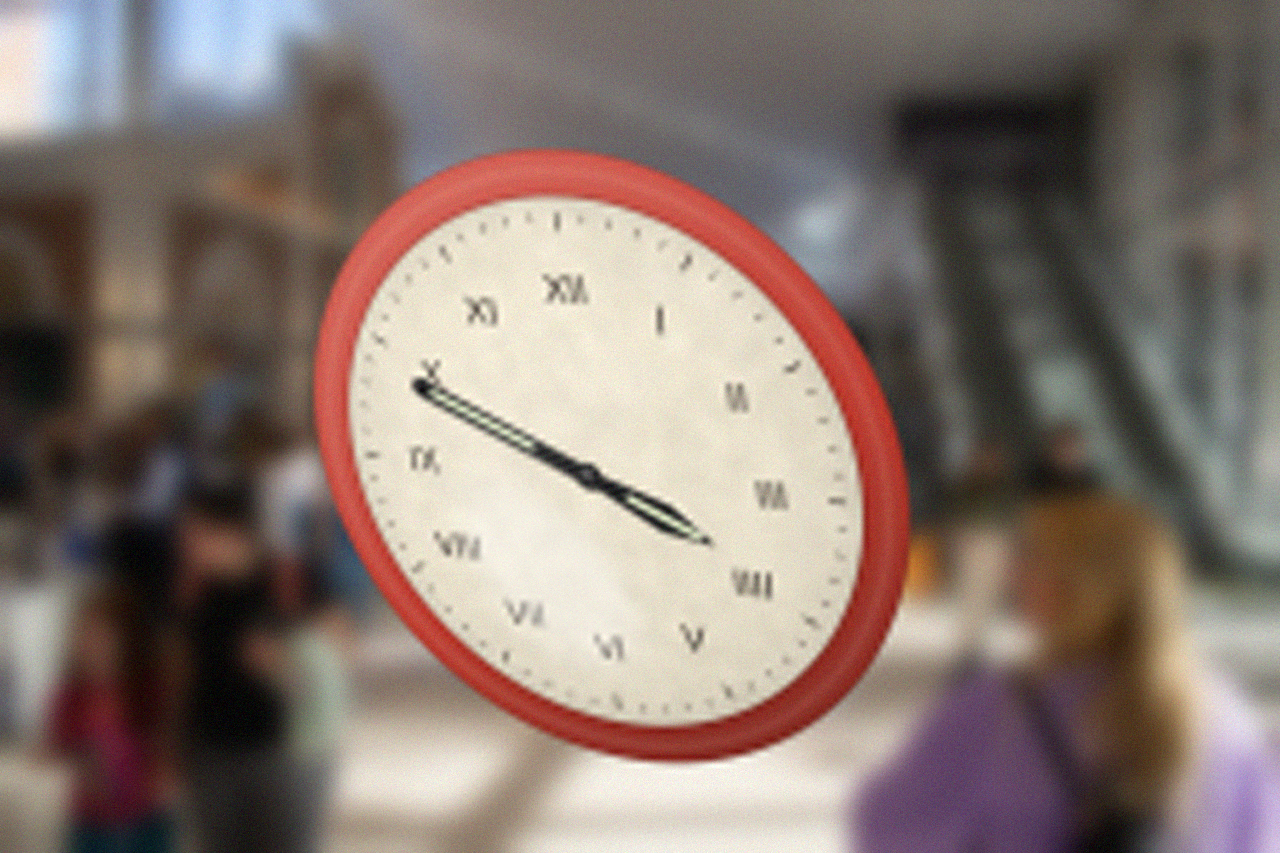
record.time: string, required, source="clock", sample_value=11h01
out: 3h49
